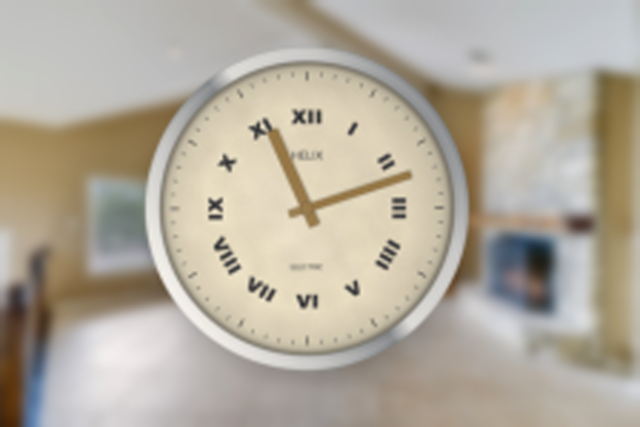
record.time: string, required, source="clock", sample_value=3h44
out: 11h12
